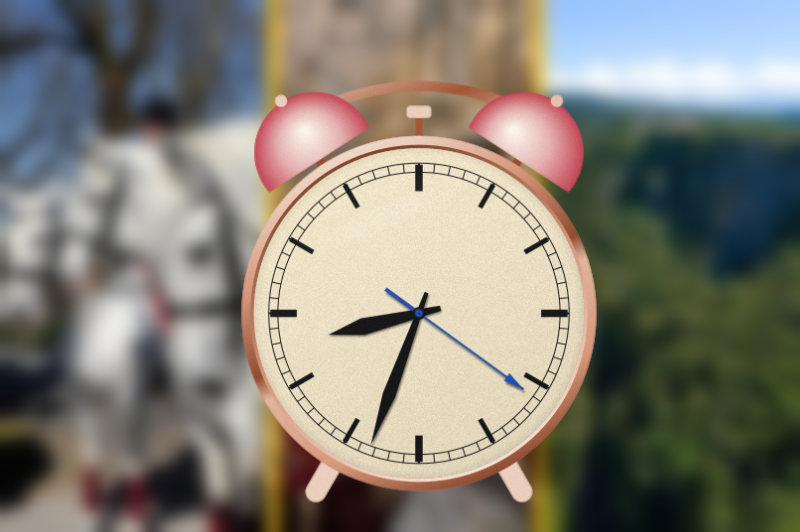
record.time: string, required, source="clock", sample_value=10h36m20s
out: 8h33m21s
